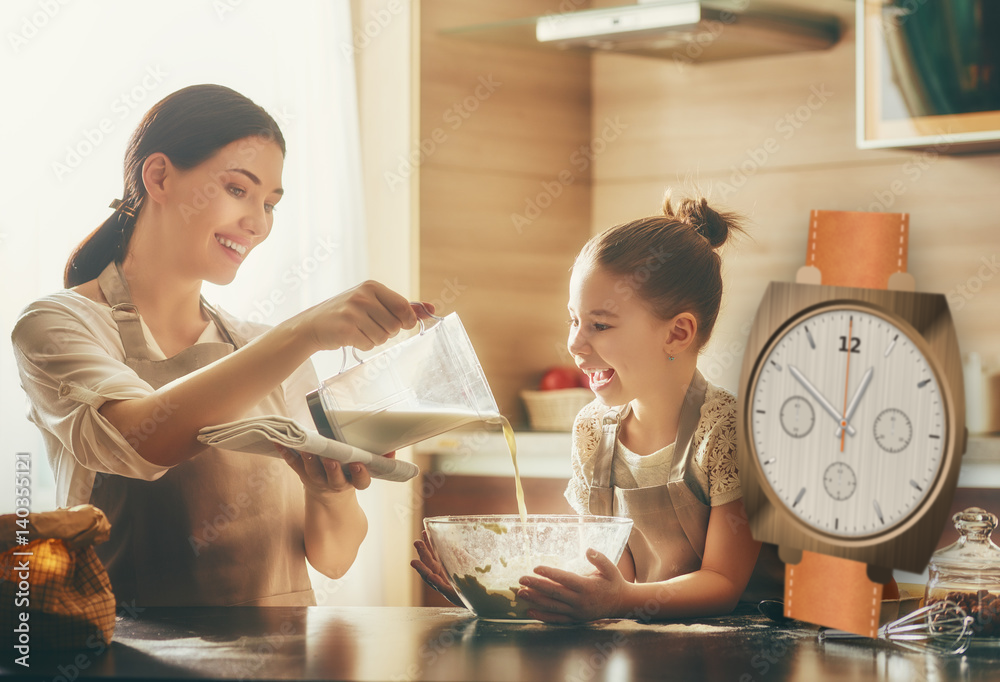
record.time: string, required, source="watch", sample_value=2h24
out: 12h51
